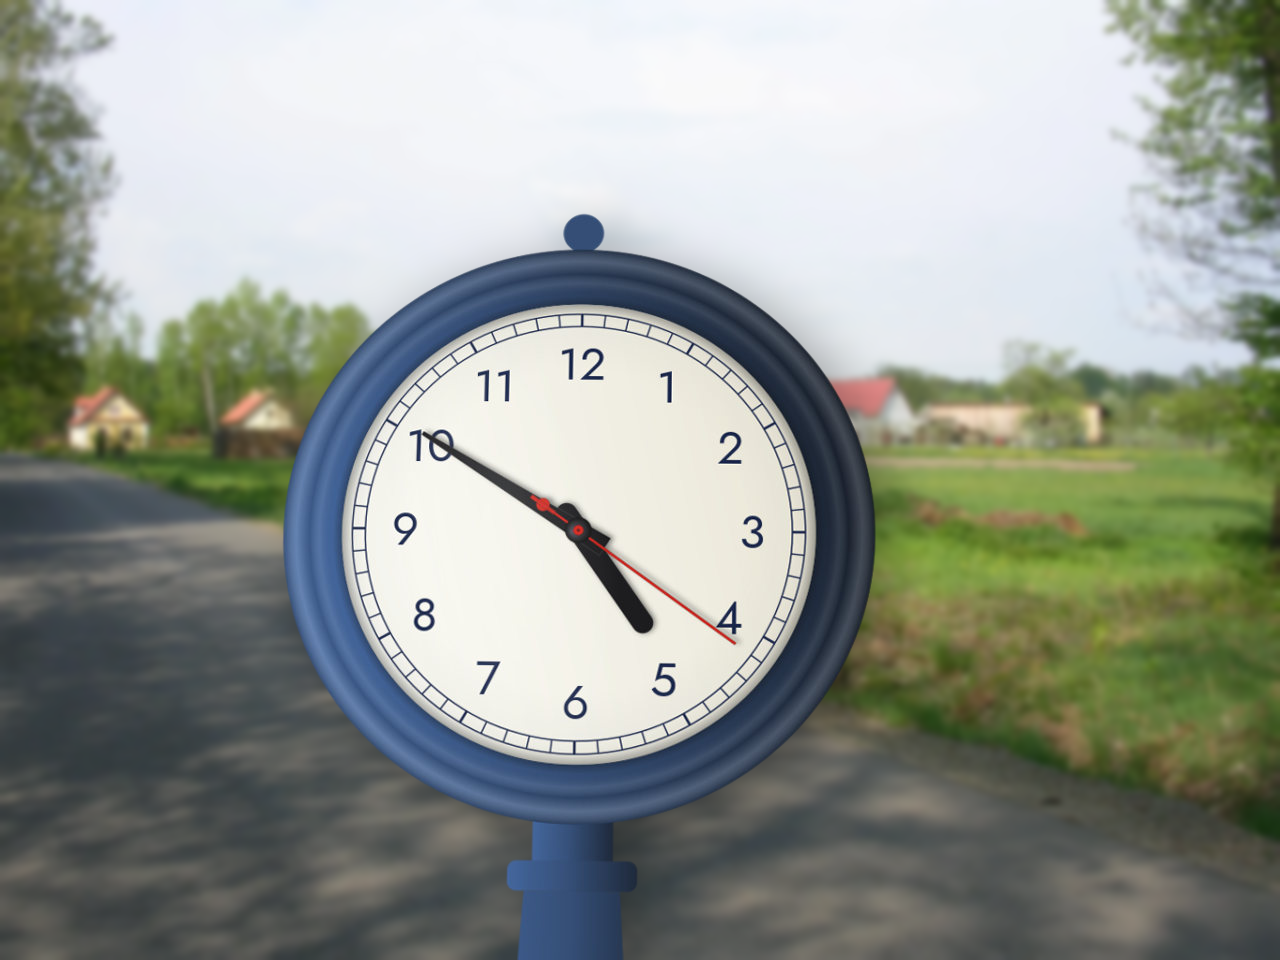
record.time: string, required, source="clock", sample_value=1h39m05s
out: 4h50m21s
